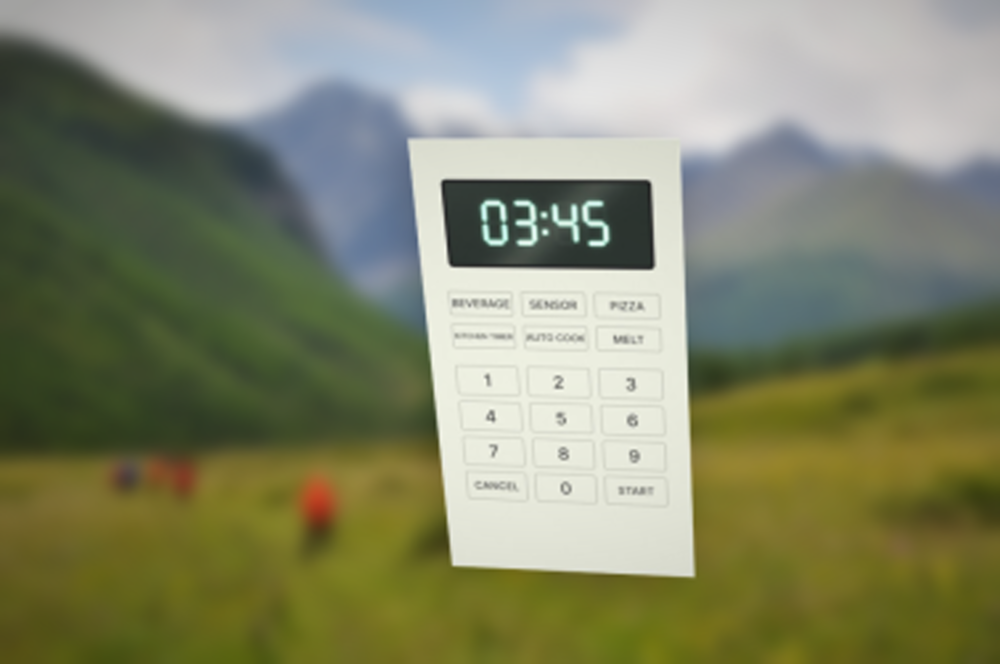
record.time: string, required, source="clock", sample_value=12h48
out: 3h45
